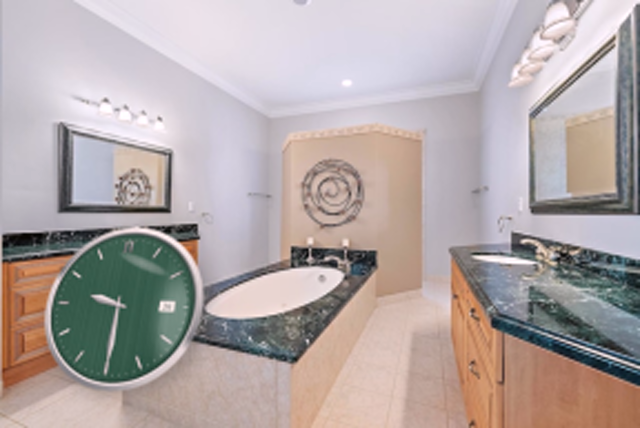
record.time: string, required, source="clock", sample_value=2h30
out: 9h30
